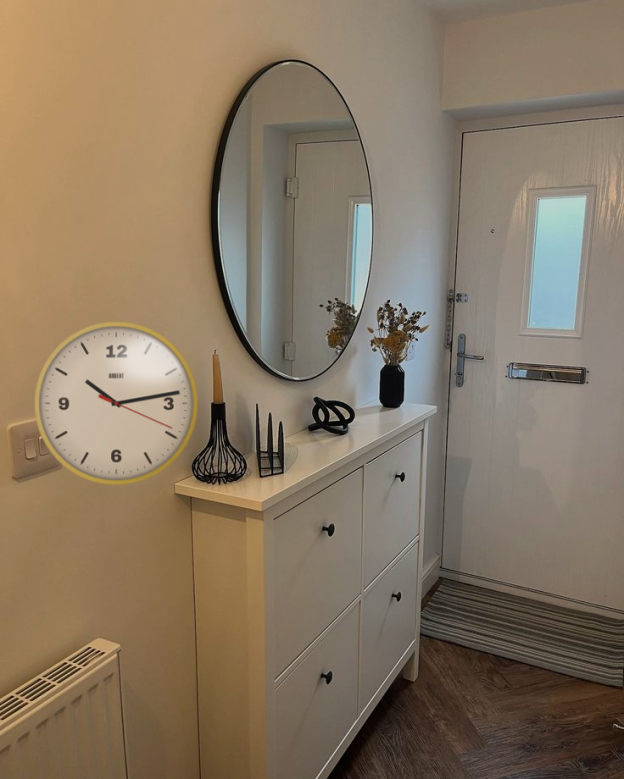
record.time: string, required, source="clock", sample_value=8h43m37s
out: 10h13m19s
